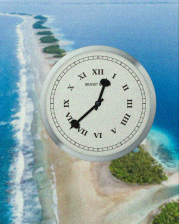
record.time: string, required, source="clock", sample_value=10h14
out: 12h38
